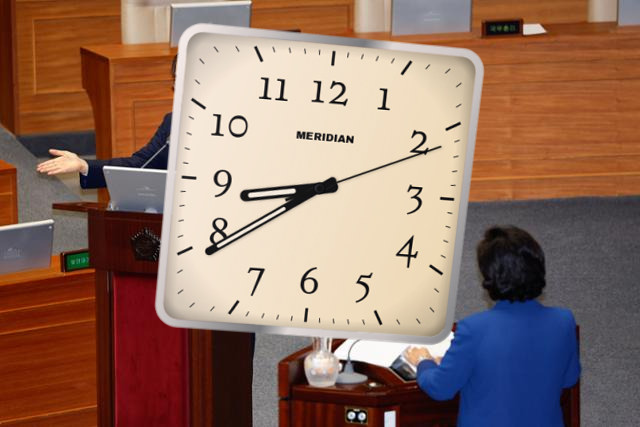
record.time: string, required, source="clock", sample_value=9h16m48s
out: 8h39m11s
